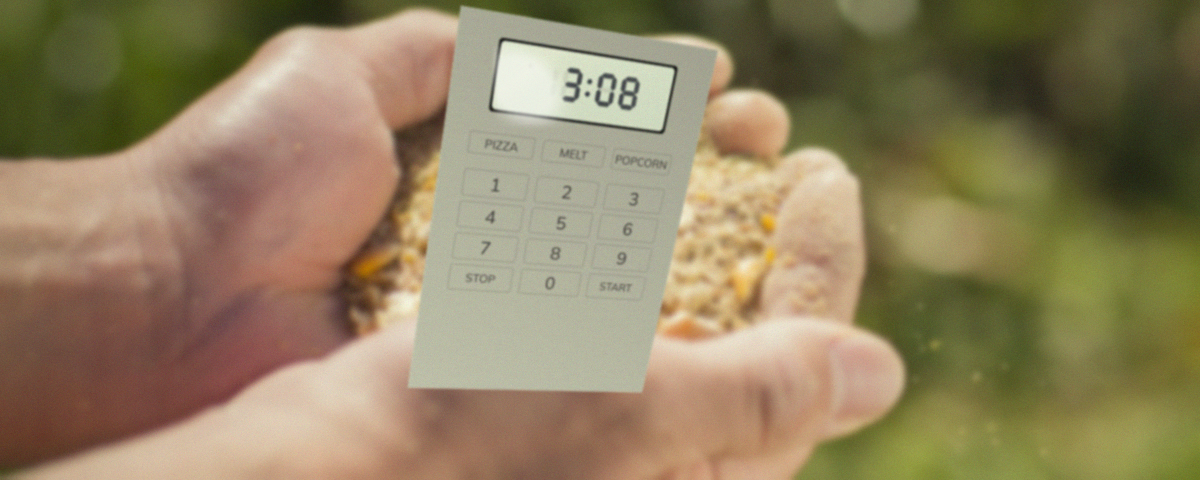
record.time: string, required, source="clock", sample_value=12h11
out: 3h08
